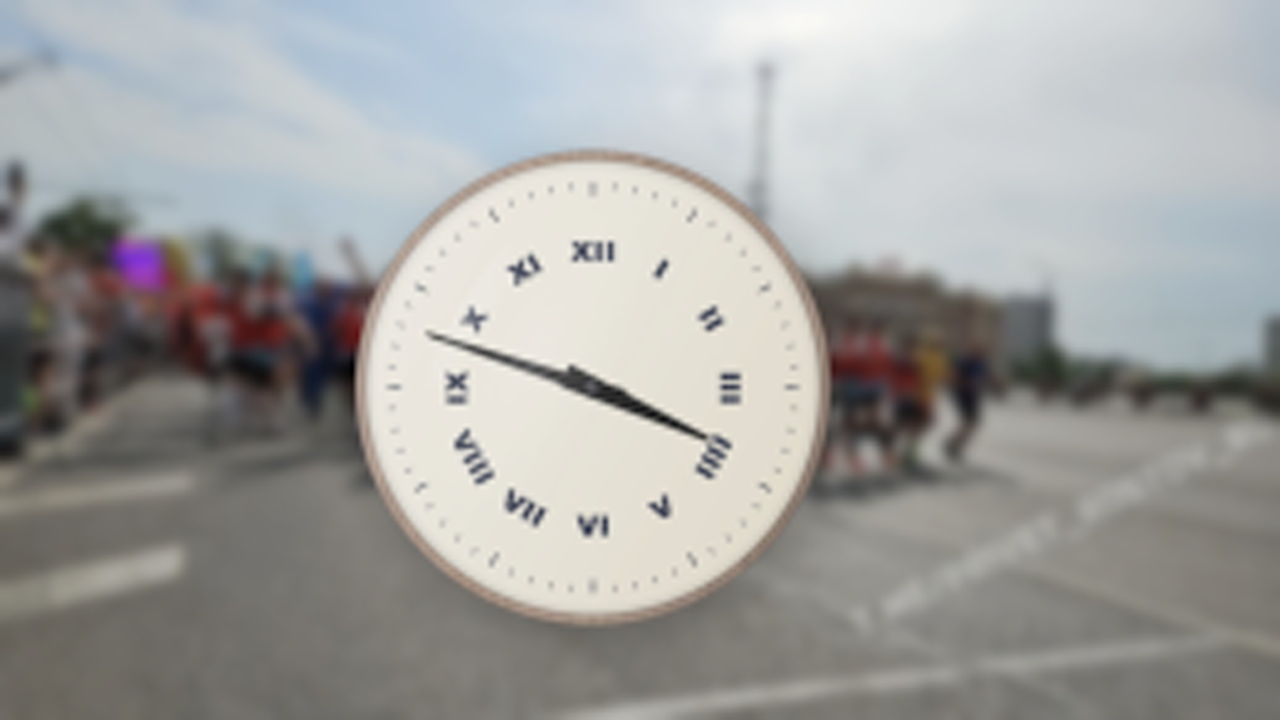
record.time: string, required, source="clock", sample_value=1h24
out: 3h48
